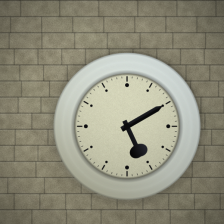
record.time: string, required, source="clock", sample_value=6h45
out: 5h10
